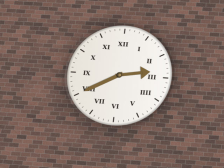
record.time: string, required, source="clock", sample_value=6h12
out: 2h40
